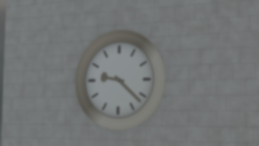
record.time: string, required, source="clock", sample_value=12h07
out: 9h22
